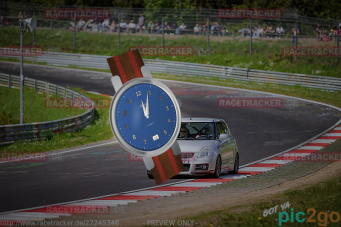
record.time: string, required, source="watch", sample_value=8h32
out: 12h04
